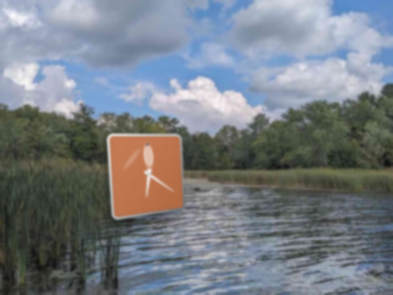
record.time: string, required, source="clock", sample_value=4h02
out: 6h21
